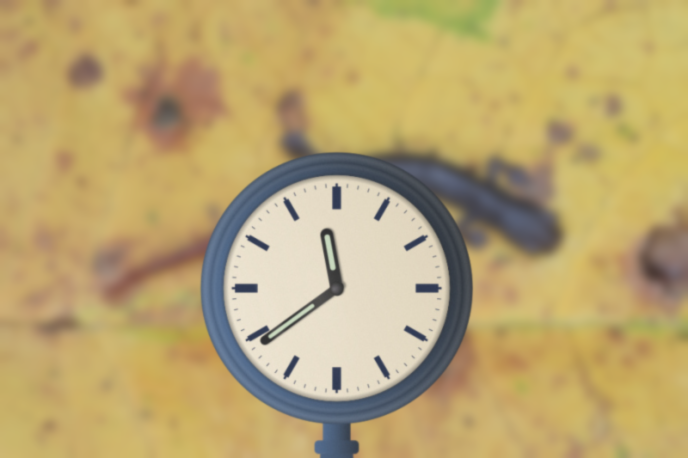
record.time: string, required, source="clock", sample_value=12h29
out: 11h39
